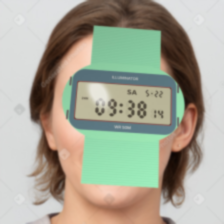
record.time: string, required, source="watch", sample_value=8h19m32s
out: 9h38m14s
